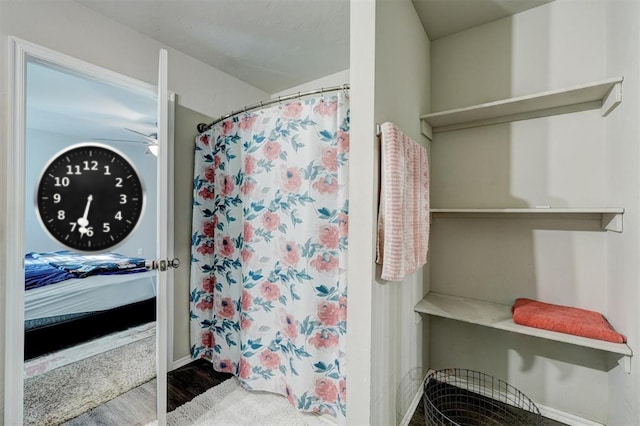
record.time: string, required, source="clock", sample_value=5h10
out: 6h32
